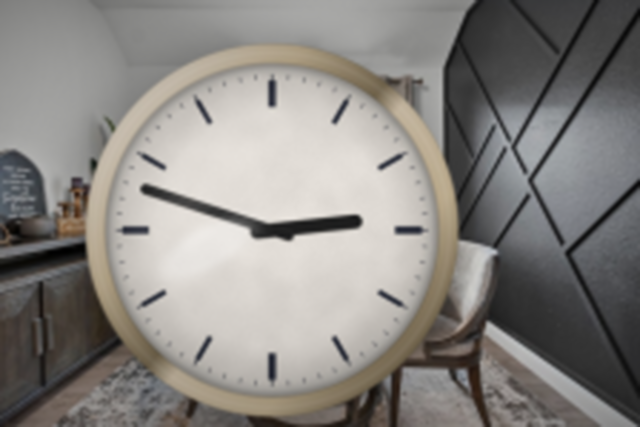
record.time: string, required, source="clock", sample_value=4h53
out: 2h48
